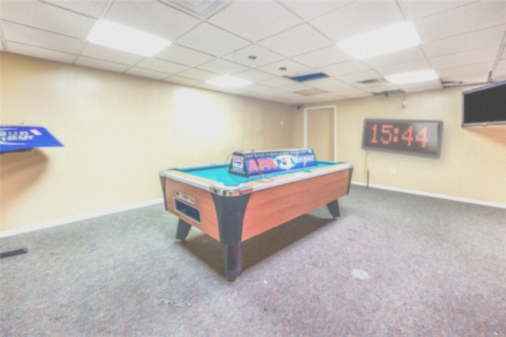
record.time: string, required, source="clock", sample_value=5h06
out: 15h44
